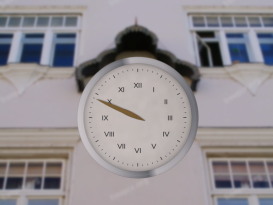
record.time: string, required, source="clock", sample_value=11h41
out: 9h49
